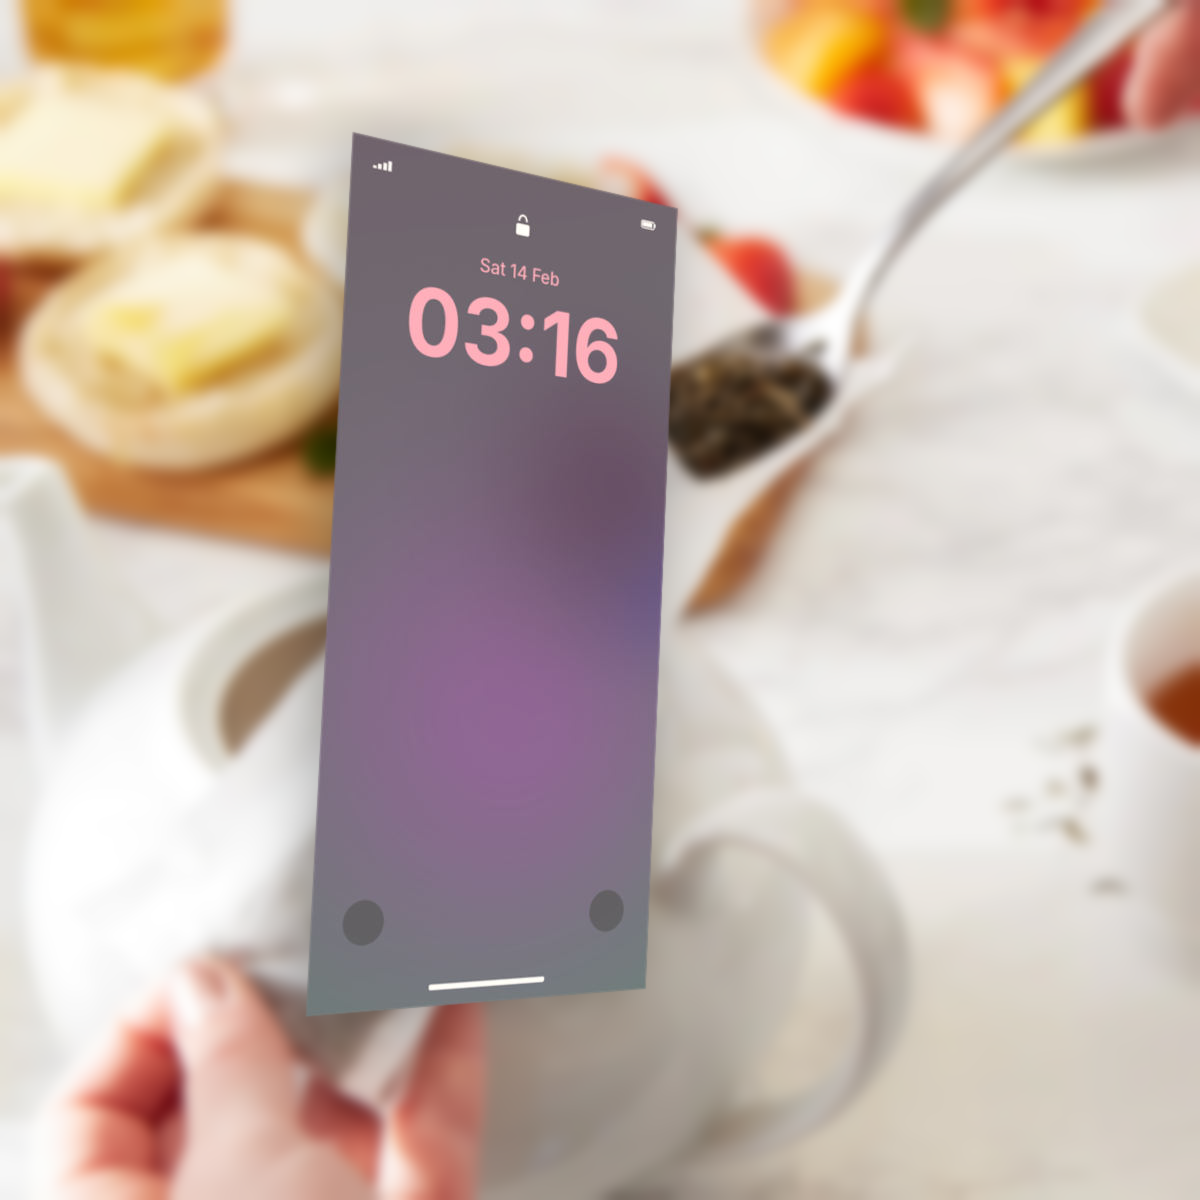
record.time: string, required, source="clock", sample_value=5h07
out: 3h16
